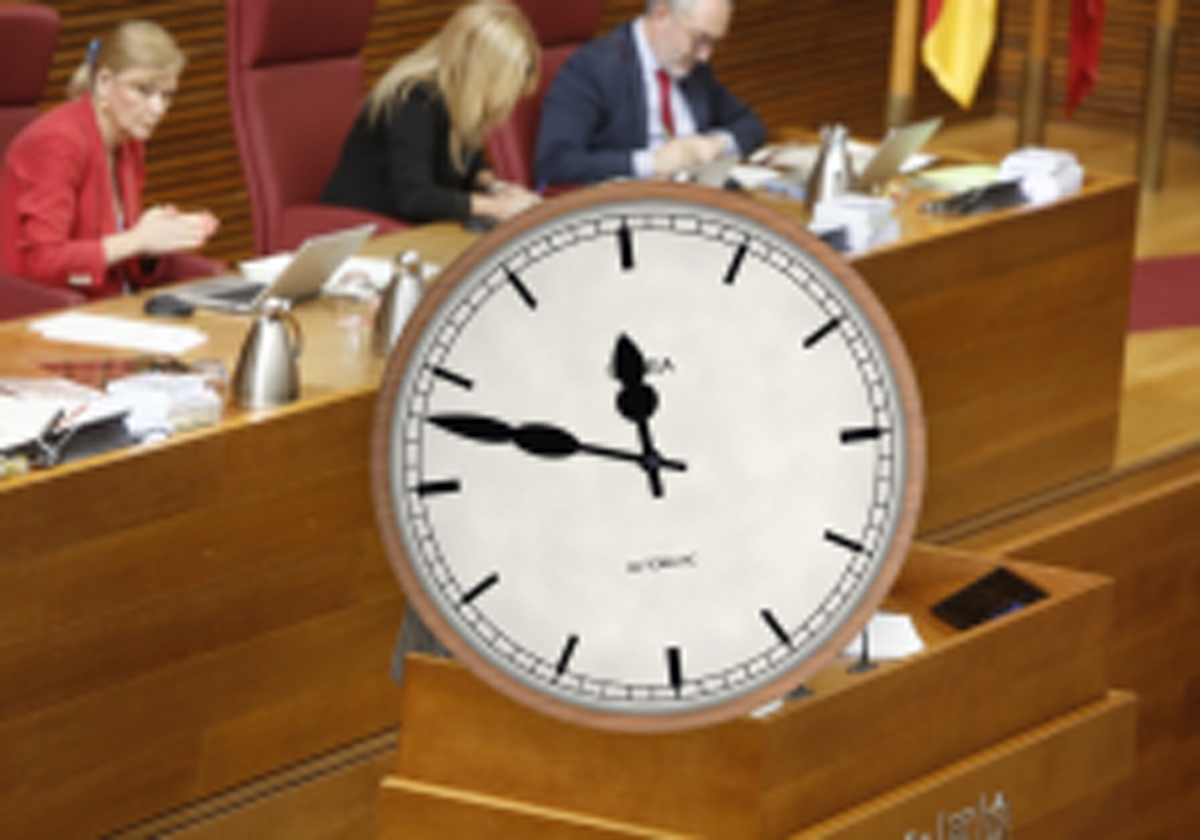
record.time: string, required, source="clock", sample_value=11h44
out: 11h48
